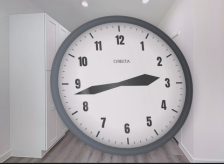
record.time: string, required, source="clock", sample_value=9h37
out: 2h43
